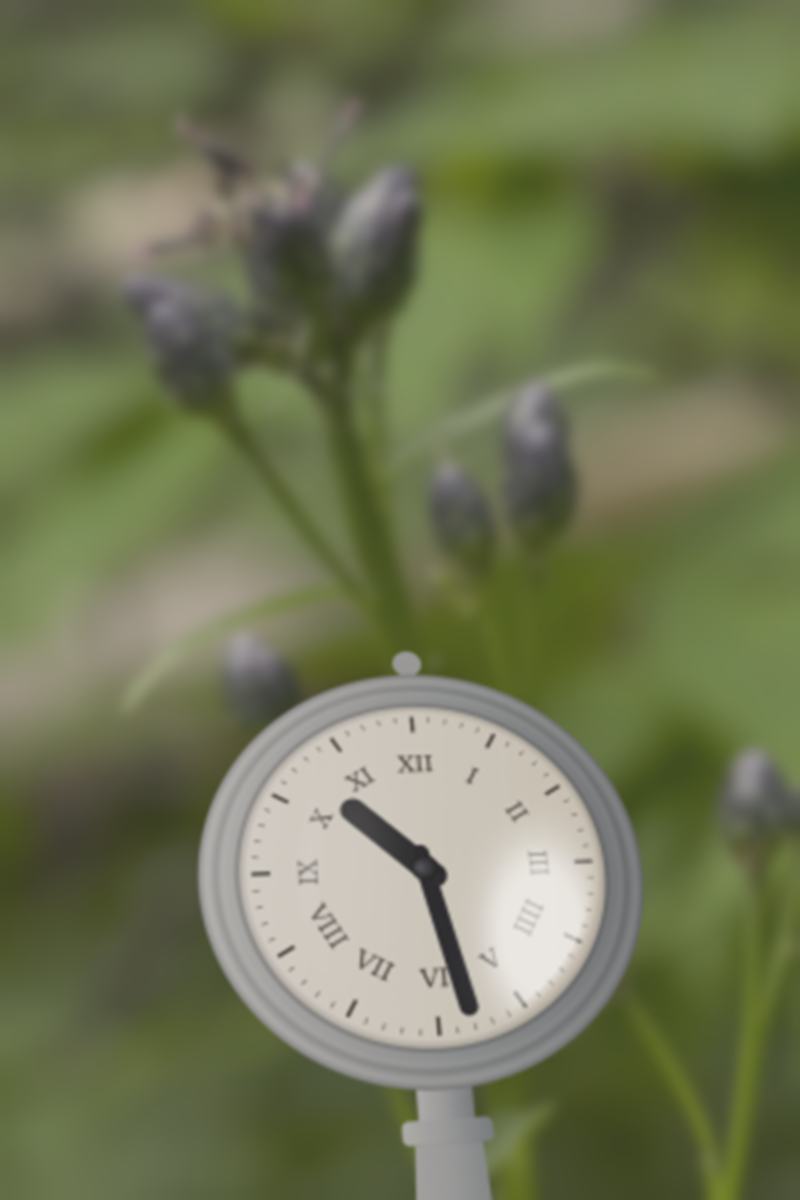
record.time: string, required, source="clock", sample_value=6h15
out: 10h28
